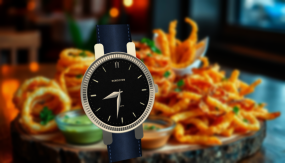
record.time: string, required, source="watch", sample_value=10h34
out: 8h32
